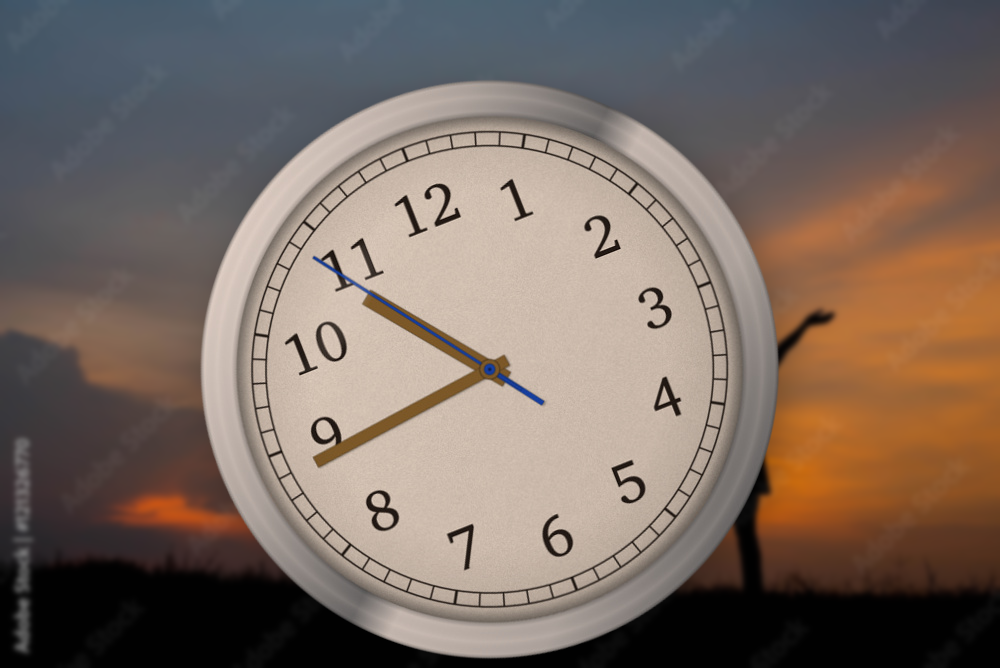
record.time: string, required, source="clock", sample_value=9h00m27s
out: 10h43m54s
